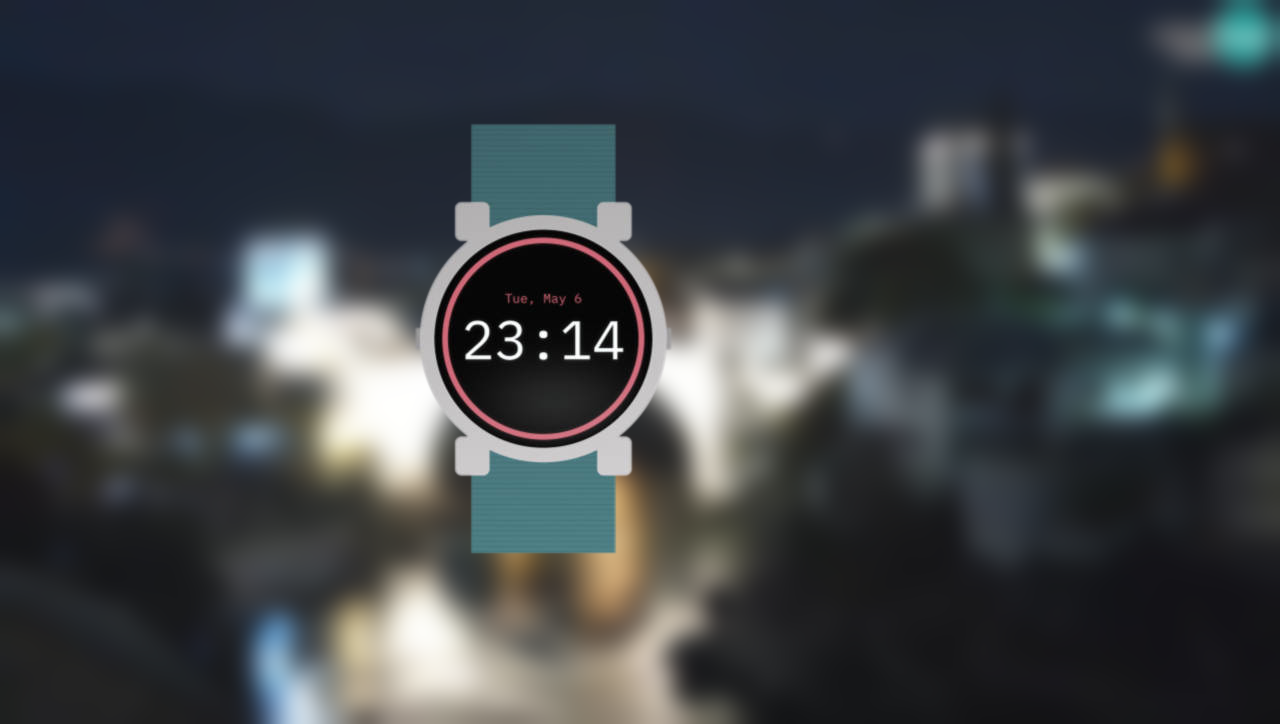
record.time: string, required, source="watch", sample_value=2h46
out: 23h14
